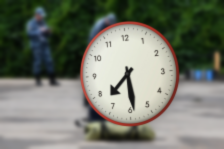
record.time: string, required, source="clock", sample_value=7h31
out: 7h29
